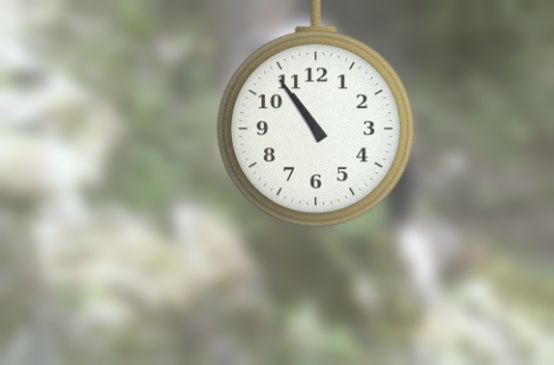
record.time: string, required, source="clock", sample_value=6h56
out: 10h54
